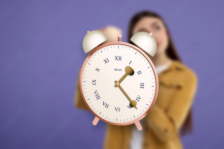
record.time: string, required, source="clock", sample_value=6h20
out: 1h23
